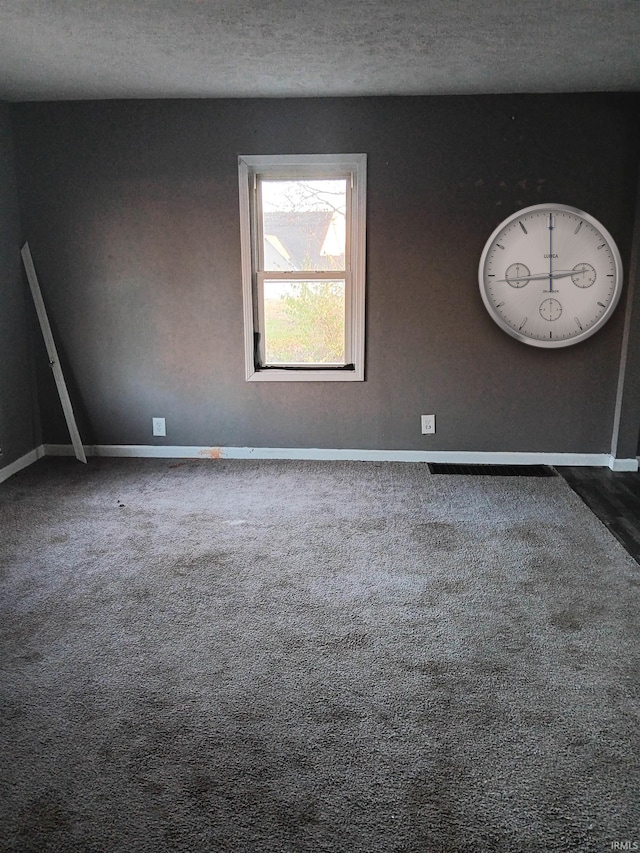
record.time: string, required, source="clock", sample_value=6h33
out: 2h44
